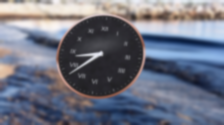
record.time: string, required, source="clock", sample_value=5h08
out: 8h38
